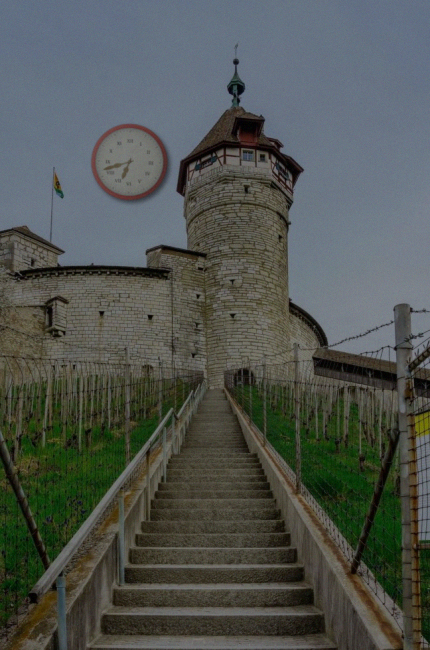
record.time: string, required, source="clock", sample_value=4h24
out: 6h42
